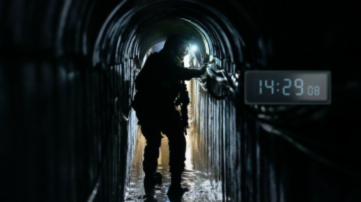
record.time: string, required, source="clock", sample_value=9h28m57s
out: 14h29m08s
